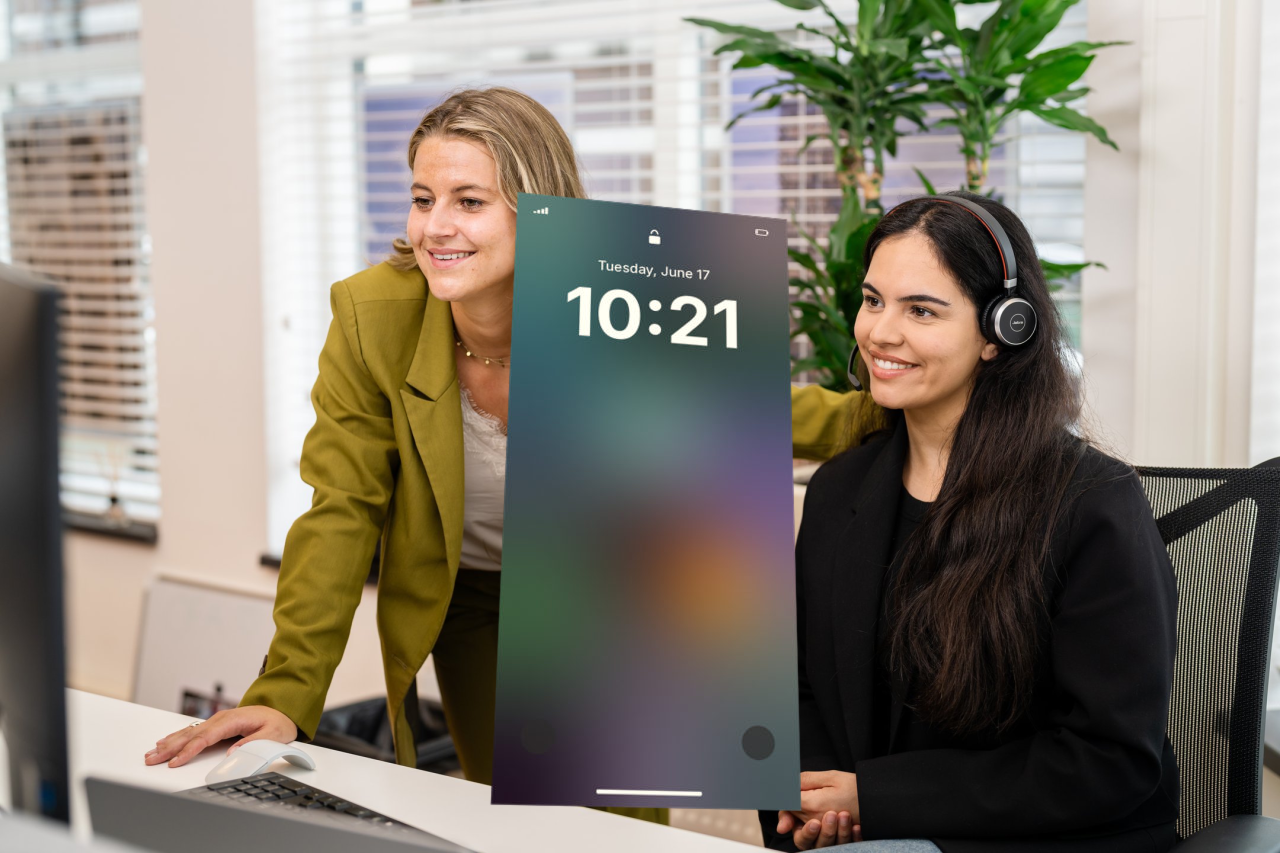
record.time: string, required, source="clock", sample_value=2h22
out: 10h21
